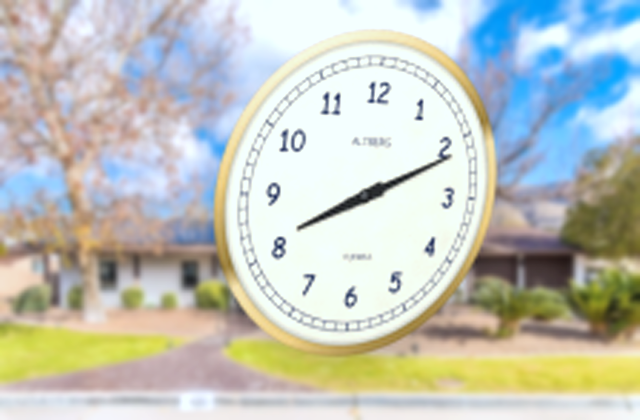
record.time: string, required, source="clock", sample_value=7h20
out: 8h11
